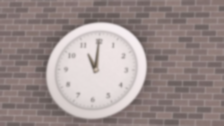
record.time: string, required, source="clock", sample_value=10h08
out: 11h00
